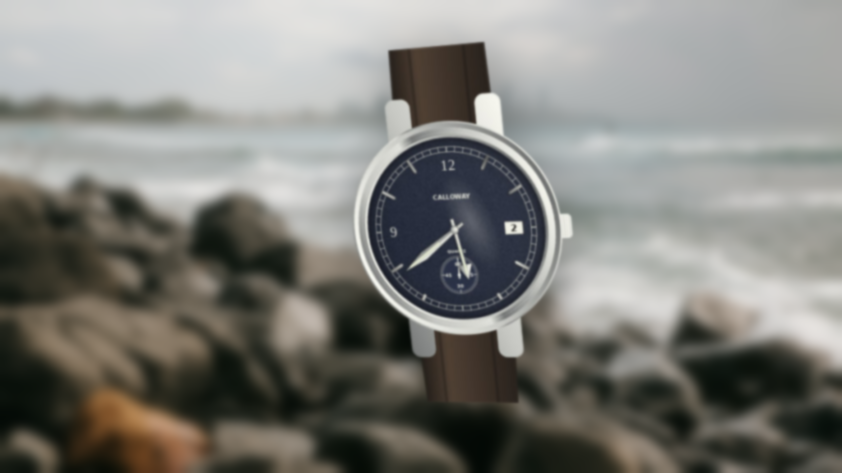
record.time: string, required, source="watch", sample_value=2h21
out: 5h39
